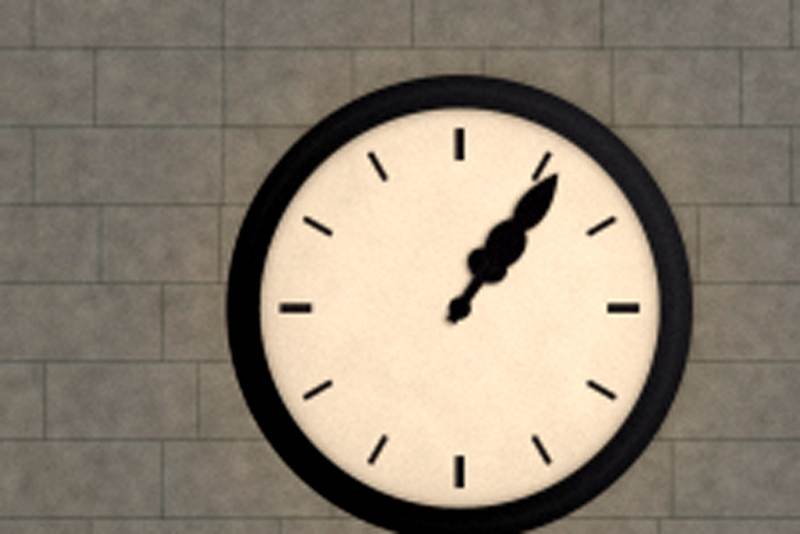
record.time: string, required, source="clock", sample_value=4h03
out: 1h06
